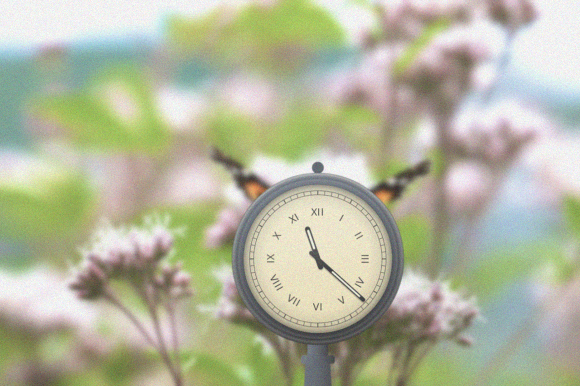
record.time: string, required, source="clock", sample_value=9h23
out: 11h22
